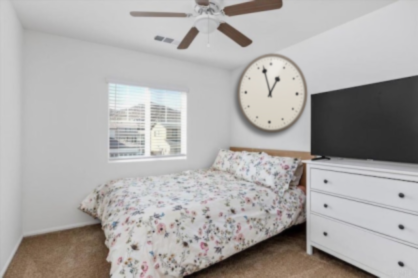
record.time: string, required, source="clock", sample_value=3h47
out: 12h57
